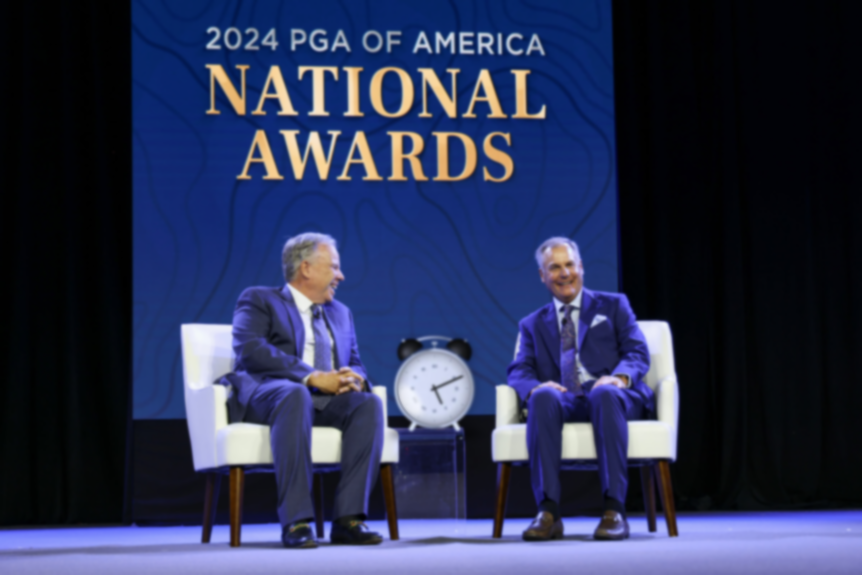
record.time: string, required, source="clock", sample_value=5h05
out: 5h11
